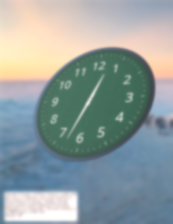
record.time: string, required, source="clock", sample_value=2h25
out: 12h33
